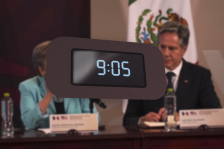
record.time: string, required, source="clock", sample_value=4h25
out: 9h05
